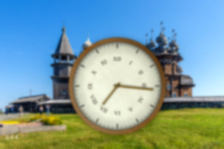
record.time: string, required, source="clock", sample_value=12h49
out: 7h16
